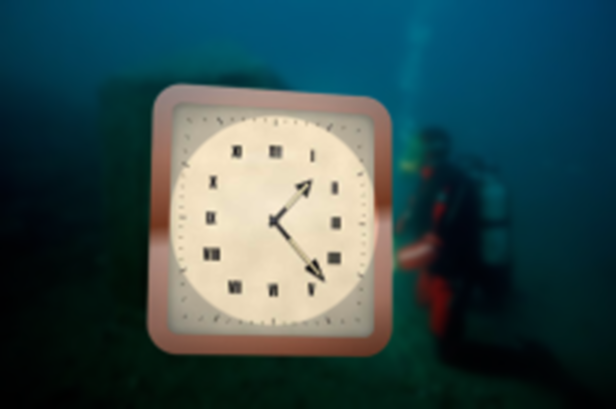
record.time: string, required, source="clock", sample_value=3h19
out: 1h23
